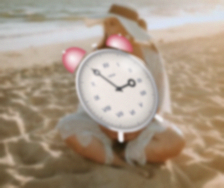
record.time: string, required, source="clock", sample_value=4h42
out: 2h55
